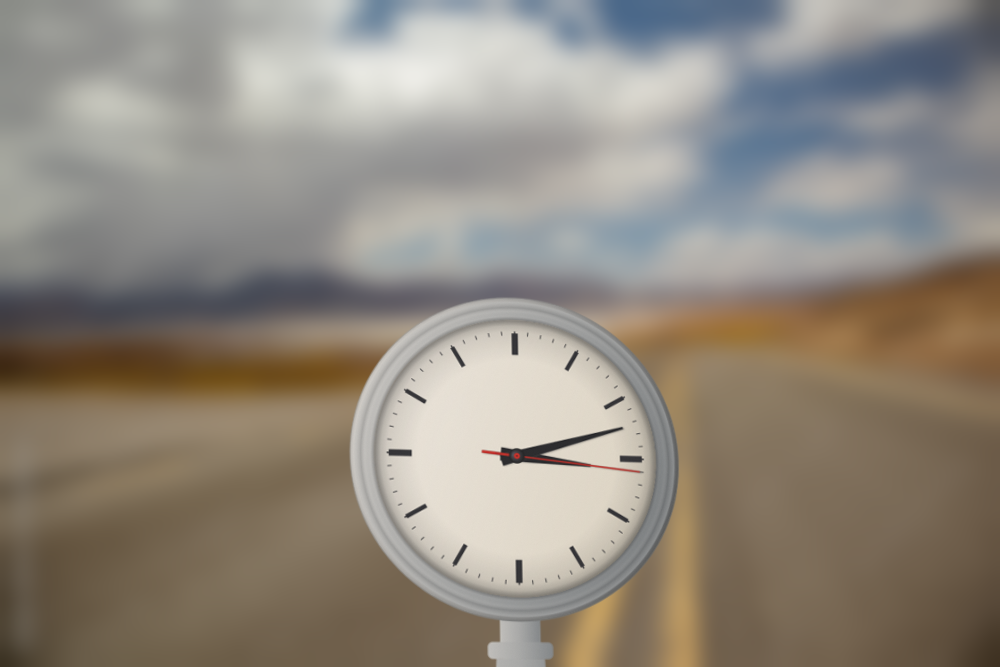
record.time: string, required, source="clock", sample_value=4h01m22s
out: 3h12m16s
